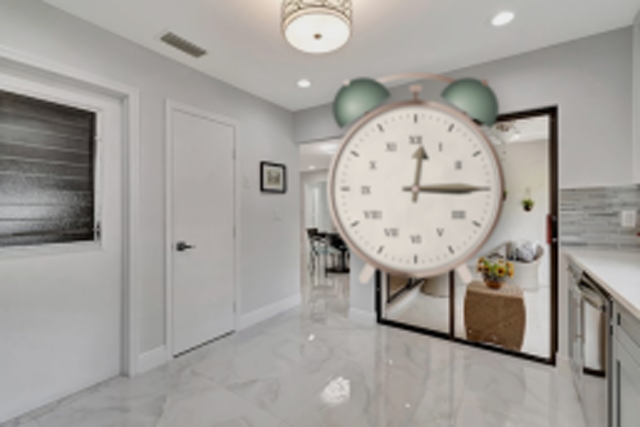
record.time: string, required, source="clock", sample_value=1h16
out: 12h15
